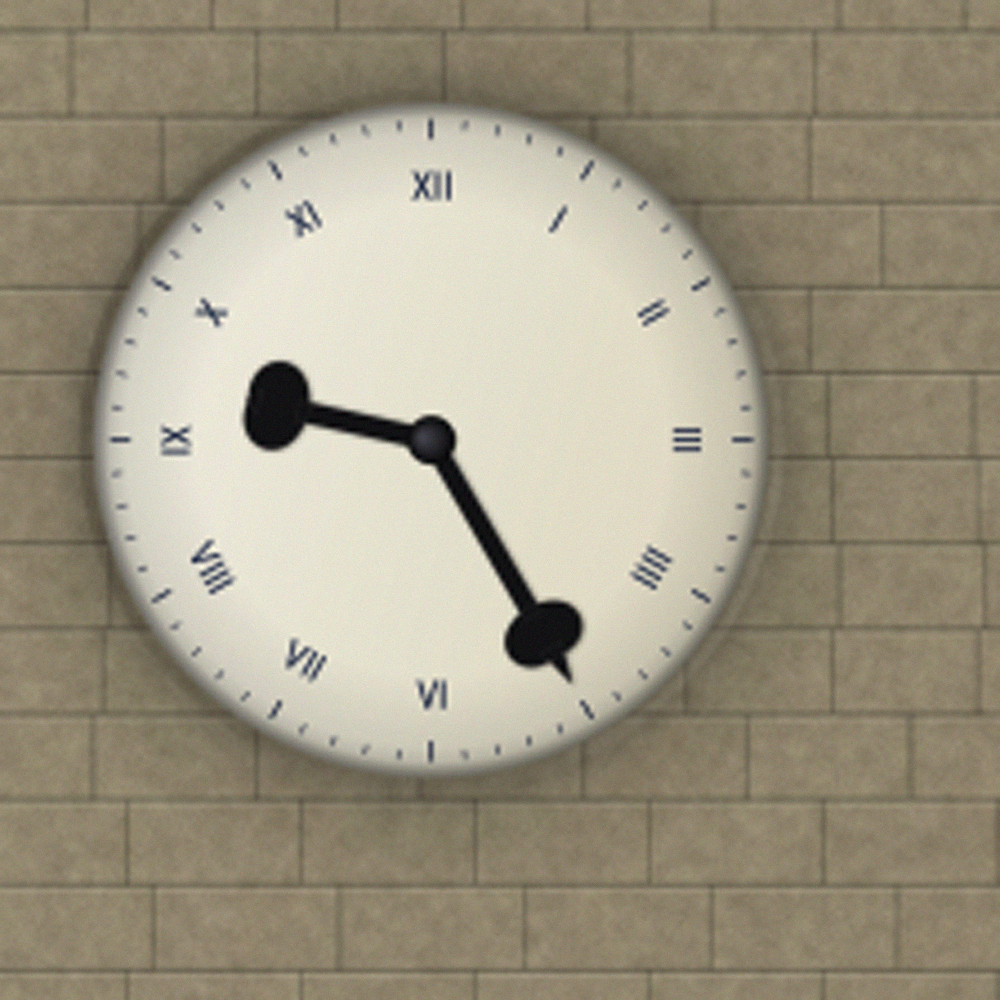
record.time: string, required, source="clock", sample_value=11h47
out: 9h25
